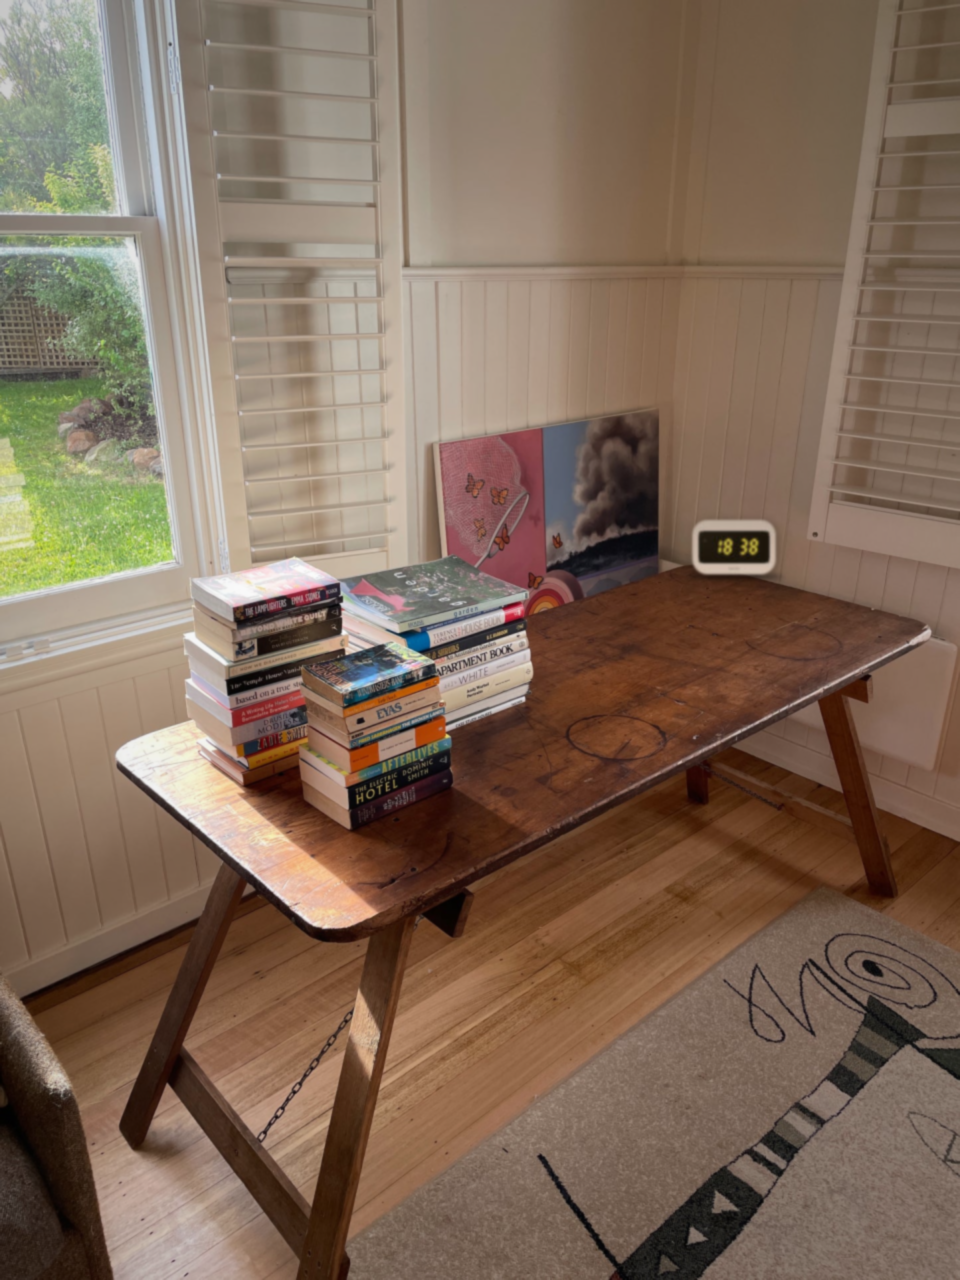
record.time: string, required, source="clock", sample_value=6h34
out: 18h38
